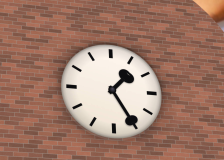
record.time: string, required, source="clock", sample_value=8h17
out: 1h25
